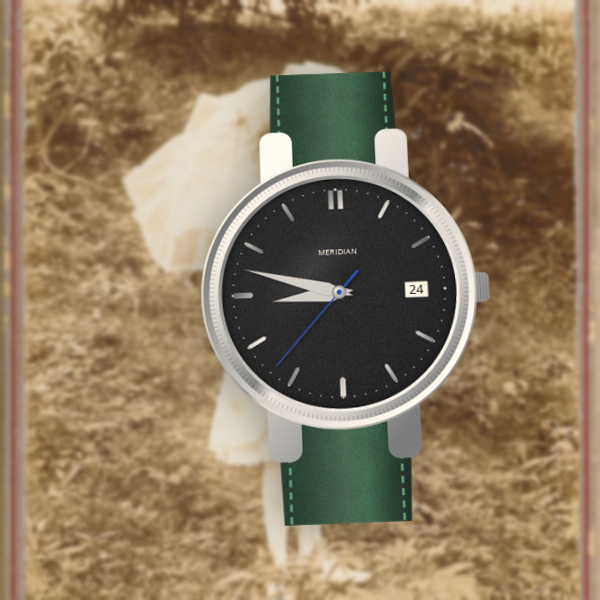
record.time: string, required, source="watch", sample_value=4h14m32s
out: 8h47m37s
